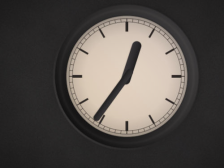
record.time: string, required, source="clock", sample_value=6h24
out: 12h36
